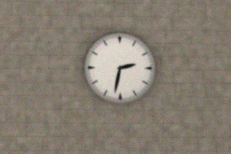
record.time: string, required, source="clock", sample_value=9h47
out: 2h32
